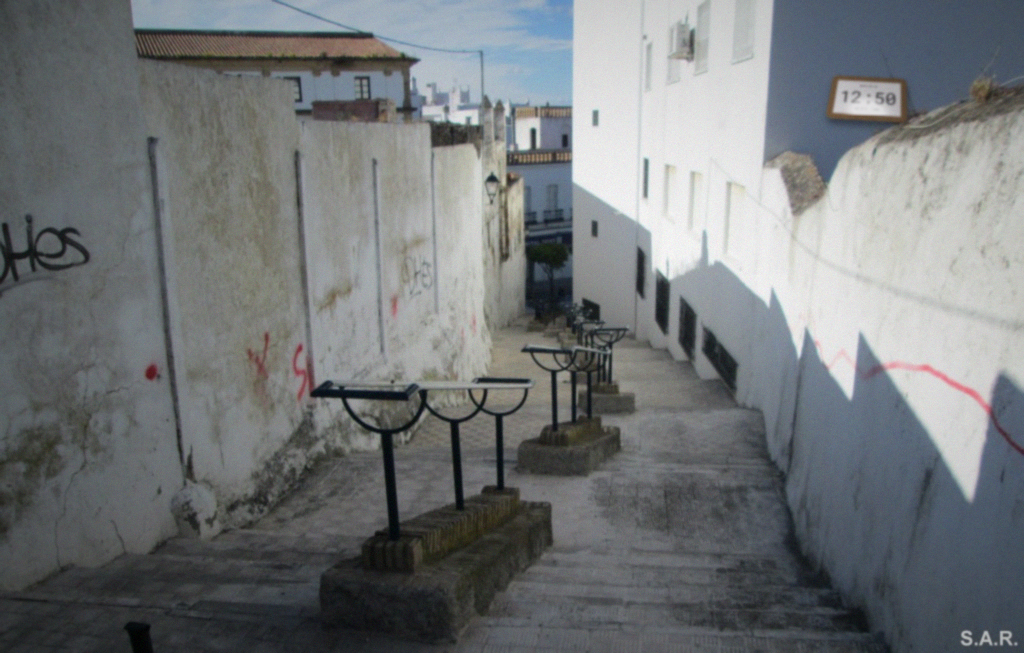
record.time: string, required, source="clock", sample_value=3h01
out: 12h50
